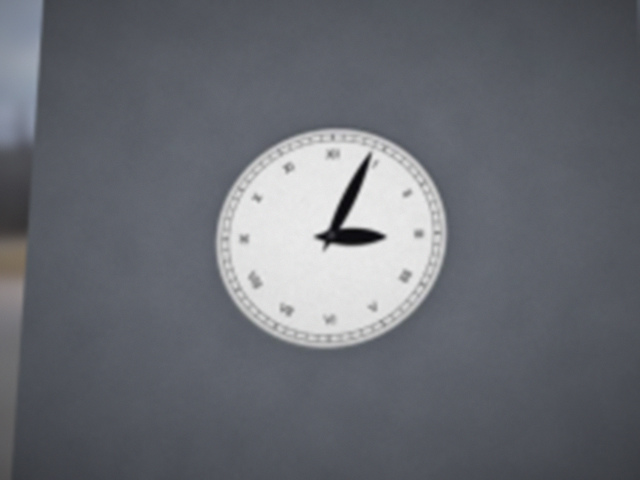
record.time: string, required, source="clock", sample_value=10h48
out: 3h04
